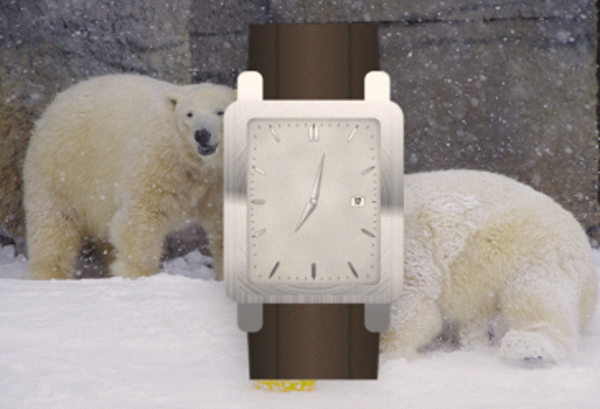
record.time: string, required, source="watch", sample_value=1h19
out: 7h02
